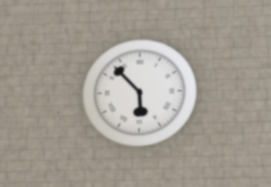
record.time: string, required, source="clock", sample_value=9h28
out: 5h53
